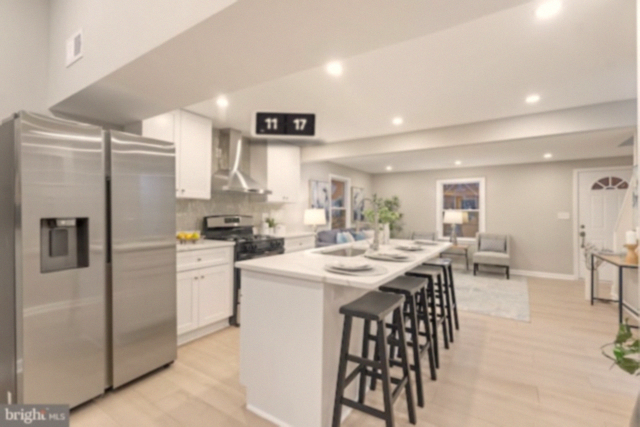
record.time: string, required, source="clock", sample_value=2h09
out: 11h17
